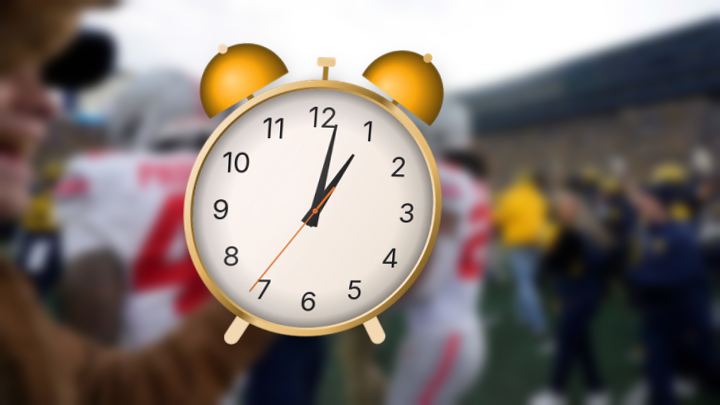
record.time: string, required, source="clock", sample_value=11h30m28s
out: 1h01m36s
